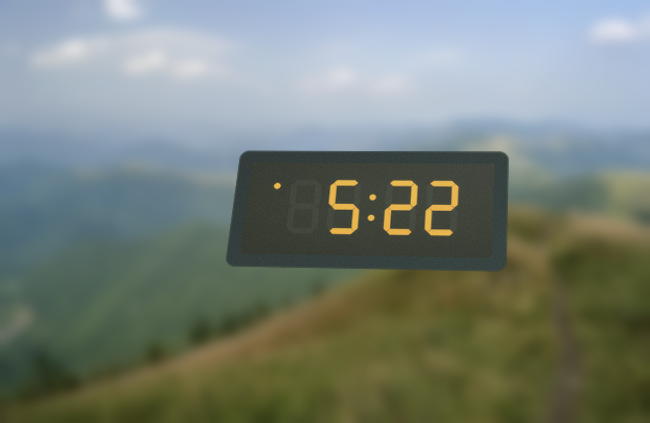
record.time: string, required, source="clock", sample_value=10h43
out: 5h22
